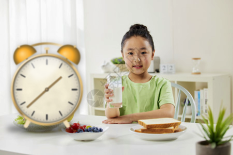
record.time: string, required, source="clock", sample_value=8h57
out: 1h38
